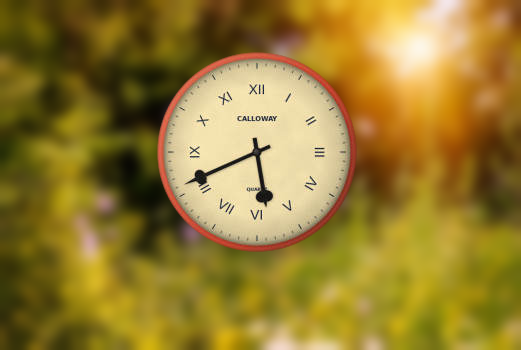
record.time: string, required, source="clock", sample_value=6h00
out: 5h41
